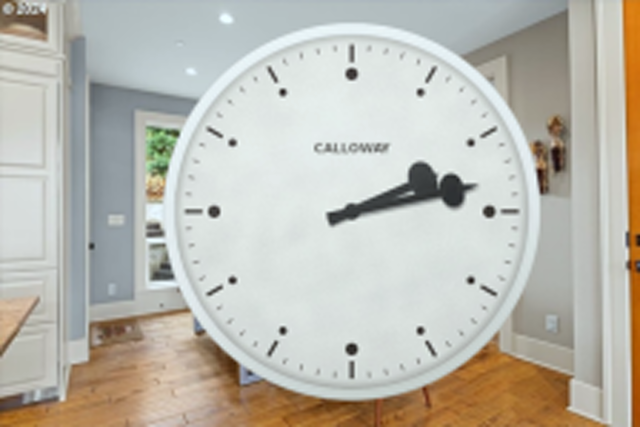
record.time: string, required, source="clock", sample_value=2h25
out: 2h13
